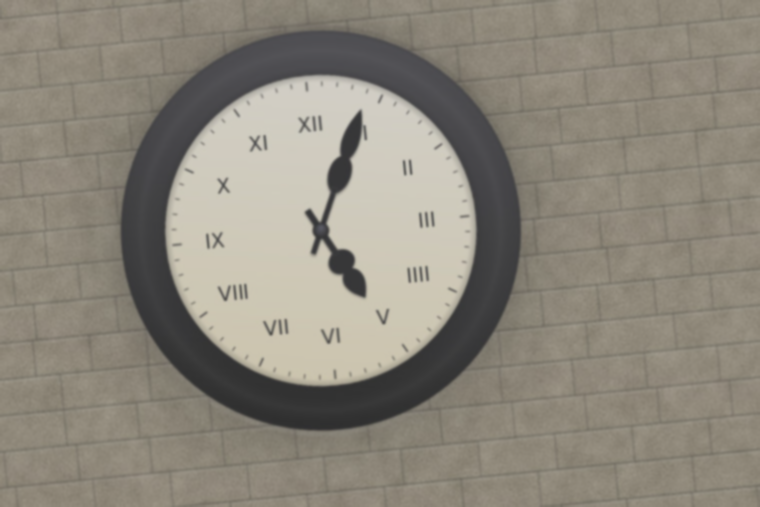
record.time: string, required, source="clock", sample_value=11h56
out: 5h04
